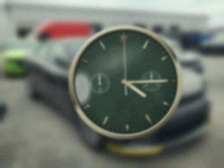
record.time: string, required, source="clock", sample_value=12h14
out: 4h15
